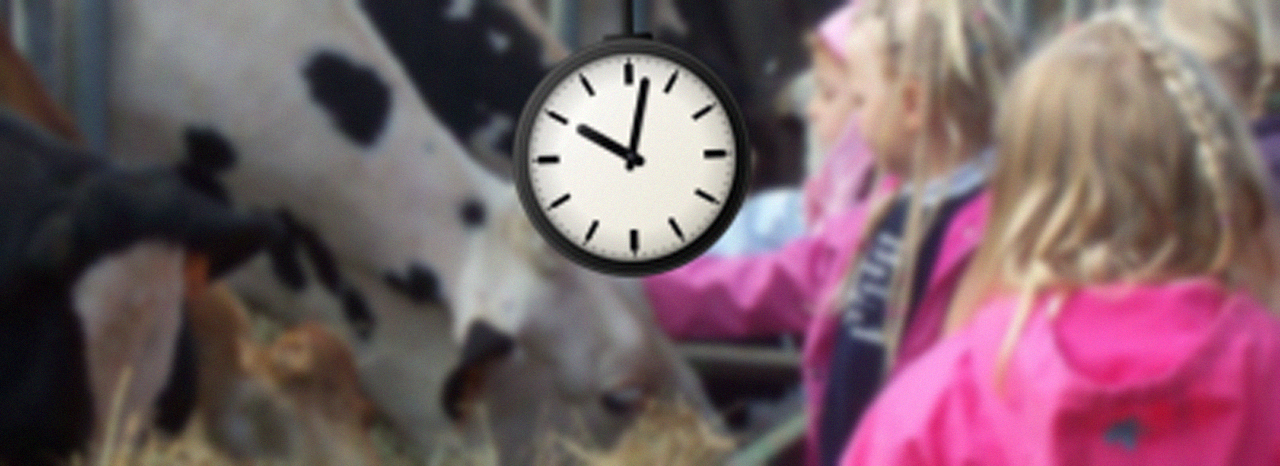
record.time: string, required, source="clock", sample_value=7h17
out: 10h02
